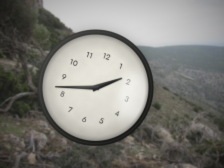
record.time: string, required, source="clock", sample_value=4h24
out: 1h42
